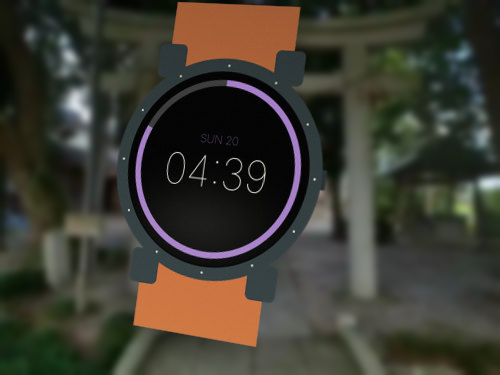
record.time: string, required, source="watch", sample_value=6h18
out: 4h39
